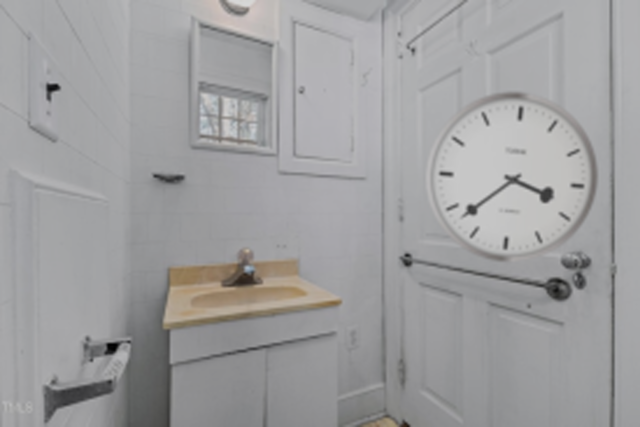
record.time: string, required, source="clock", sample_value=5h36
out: 3h38
